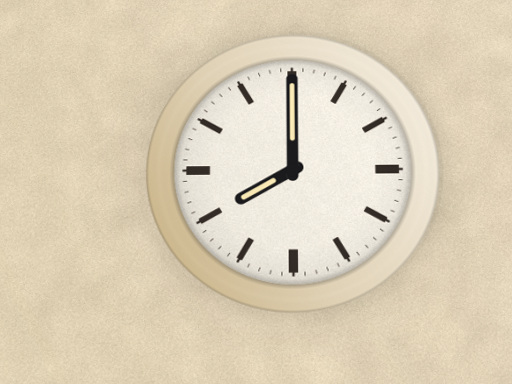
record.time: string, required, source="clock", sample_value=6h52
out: 8h00
